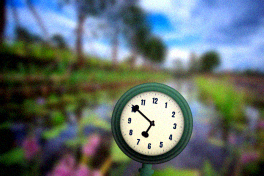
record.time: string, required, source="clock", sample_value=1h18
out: 6h51
